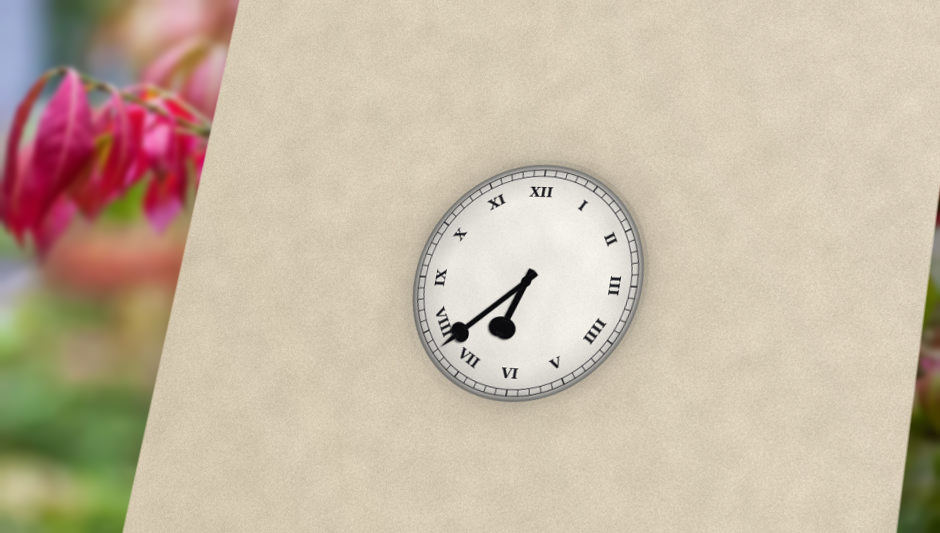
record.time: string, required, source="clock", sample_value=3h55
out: 6h38
